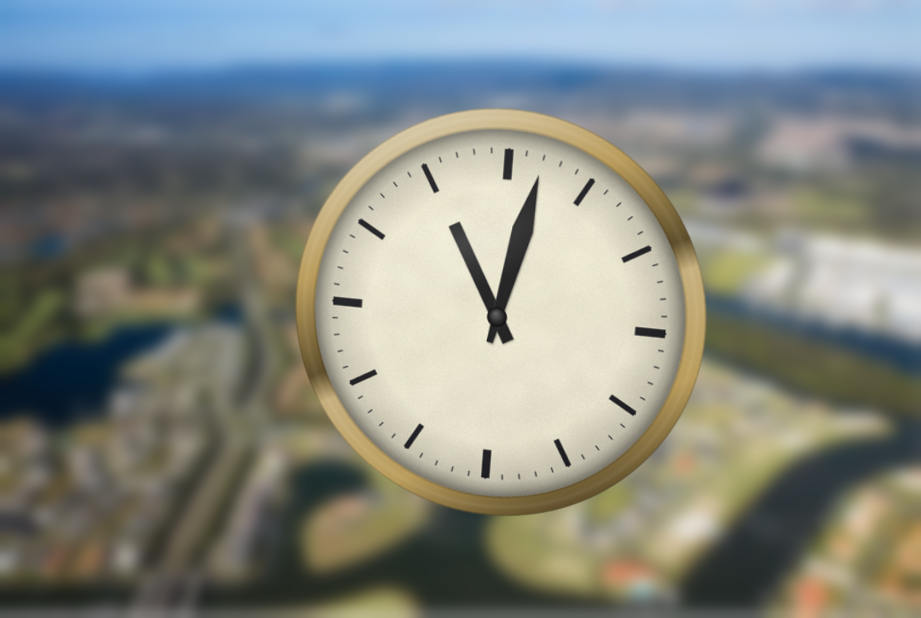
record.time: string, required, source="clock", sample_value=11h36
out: 11h02
